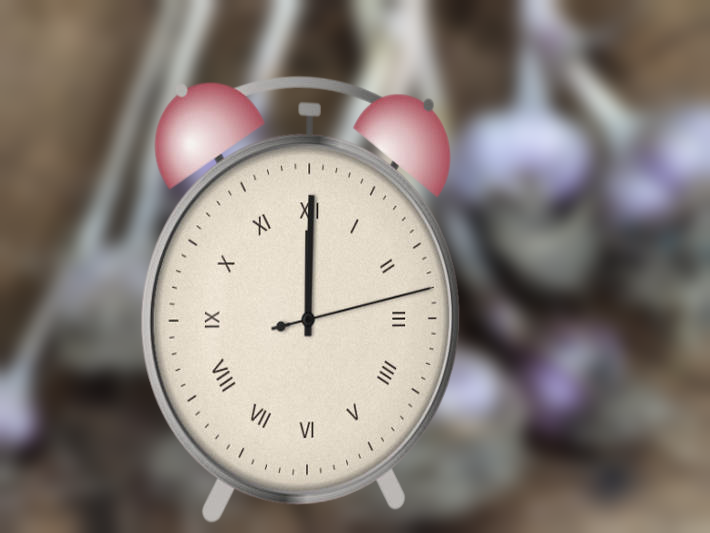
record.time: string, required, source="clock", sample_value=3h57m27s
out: 12h00m13s
